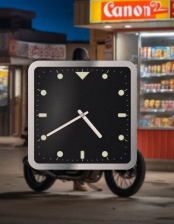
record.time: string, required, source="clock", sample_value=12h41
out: 4h40
